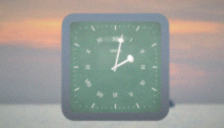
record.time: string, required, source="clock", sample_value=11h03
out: 2h02
